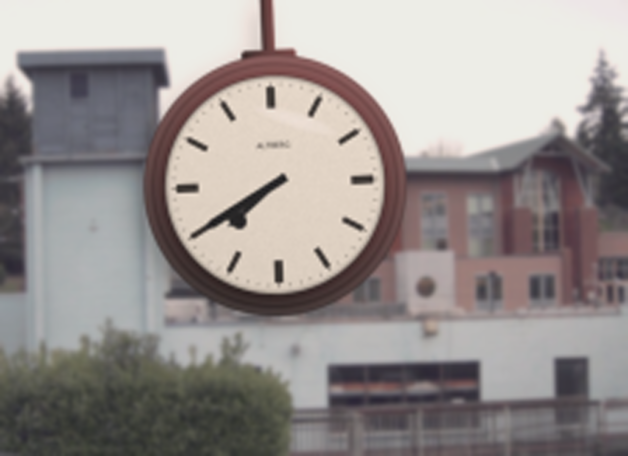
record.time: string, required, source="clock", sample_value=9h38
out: 7h40
